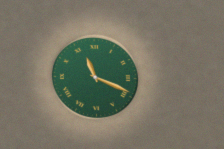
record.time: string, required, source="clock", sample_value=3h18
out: 11h19
